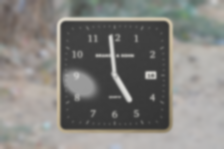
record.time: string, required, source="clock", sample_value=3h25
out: 4h59
